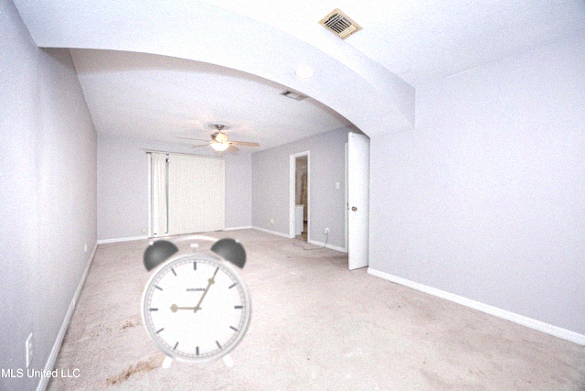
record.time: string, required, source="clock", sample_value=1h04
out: 9h05
